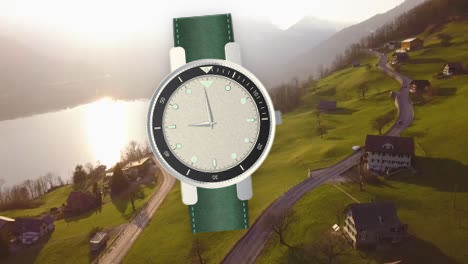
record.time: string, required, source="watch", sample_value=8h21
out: 8h59
